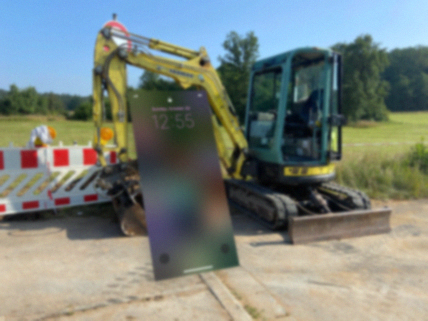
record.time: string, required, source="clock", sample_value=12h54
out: 12h55
